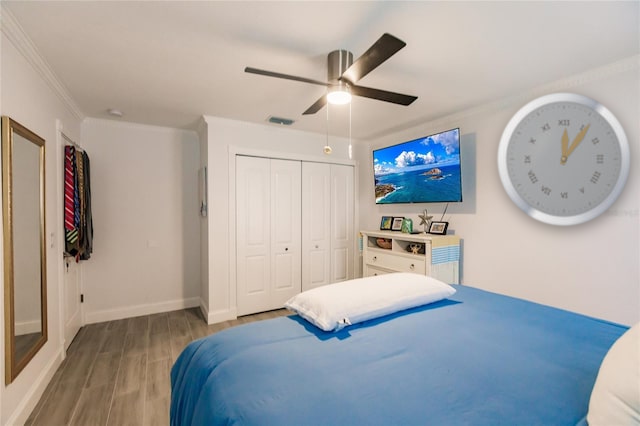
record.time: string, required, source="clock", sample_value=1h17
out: 12h06
